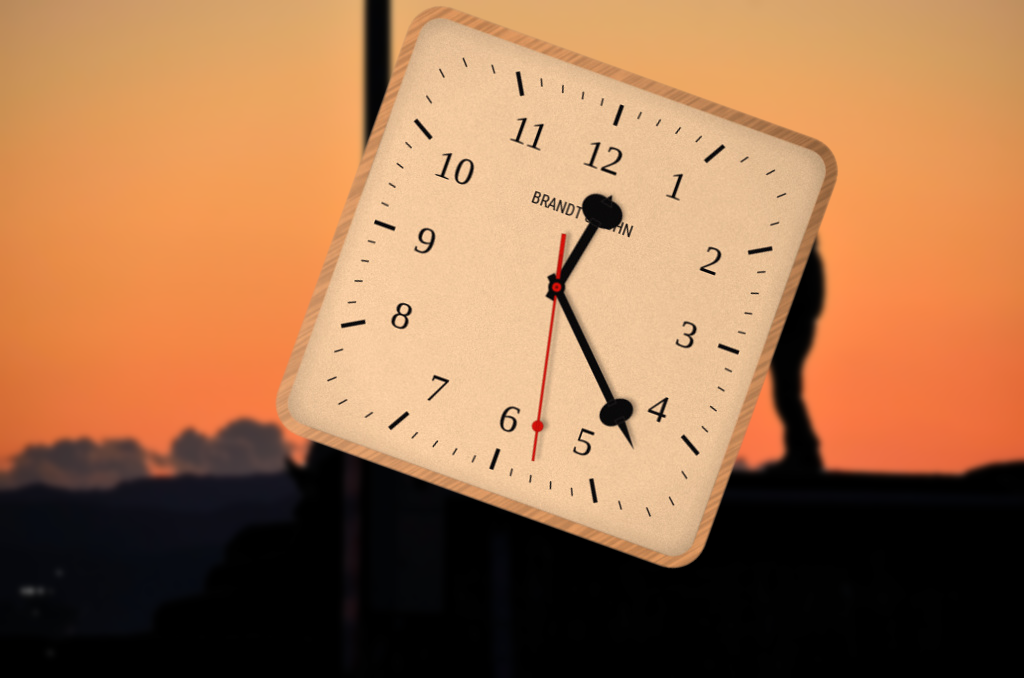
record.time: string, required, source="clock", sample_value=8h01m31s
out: 12h22m28s
